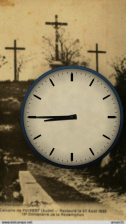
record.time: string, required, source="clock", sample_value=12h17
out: 8h45
